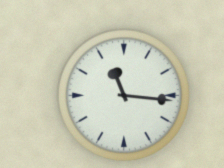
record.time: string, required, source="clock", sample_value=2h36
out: 11h16
